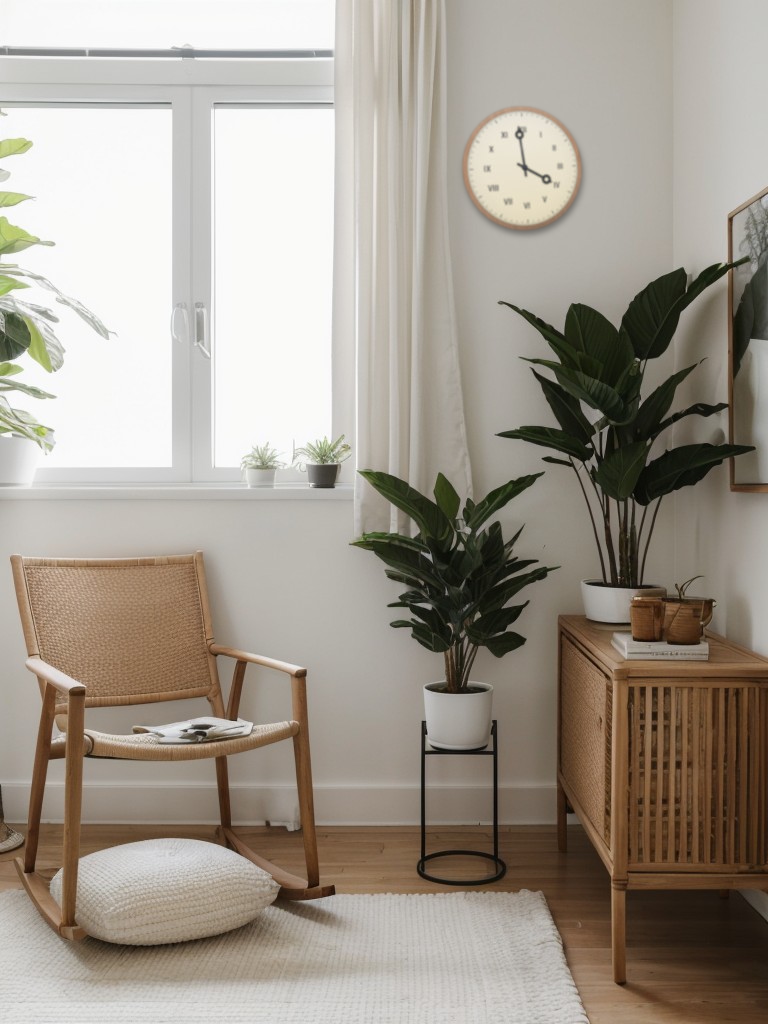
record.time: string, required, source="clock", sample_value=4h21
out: 3h59
